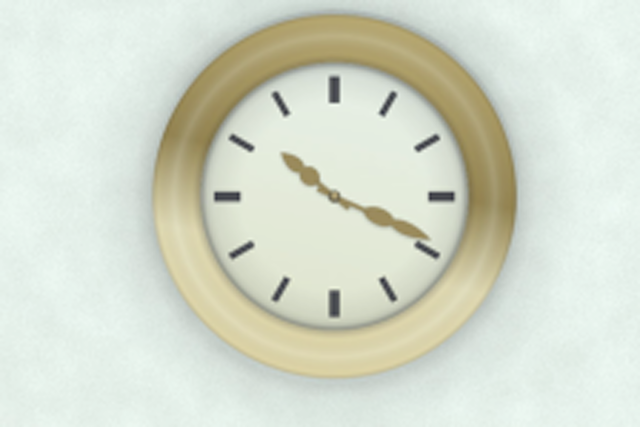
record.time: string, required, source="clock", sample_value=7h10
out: 10h19
